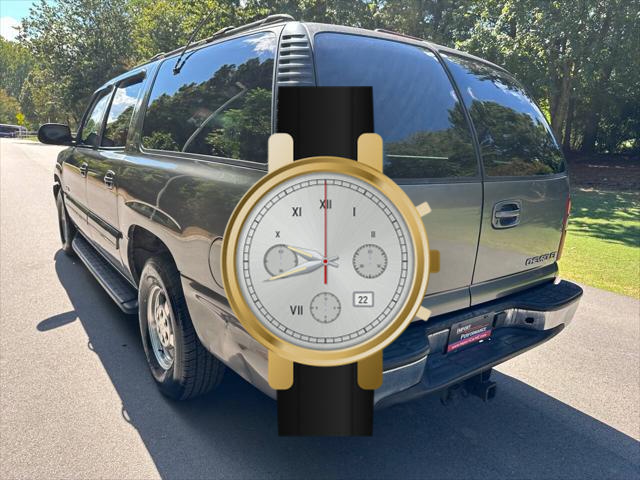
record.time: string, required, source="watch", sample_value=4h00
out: 9h42
